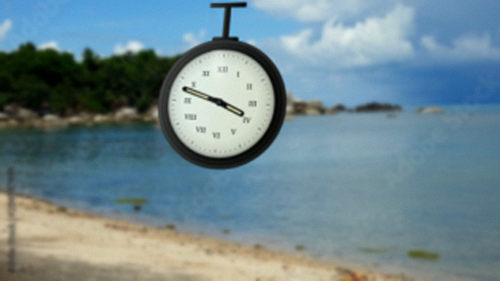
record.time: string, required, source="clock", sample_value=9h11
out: 3h48
